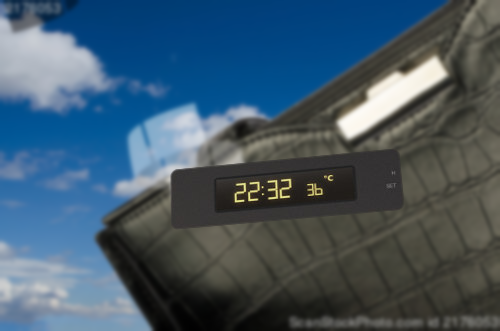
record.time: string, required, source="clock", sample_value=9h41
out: 22h32
